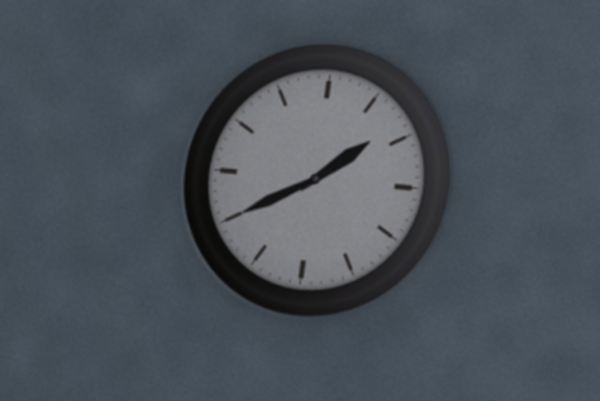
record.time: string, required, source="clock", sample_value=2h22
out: 1h40
